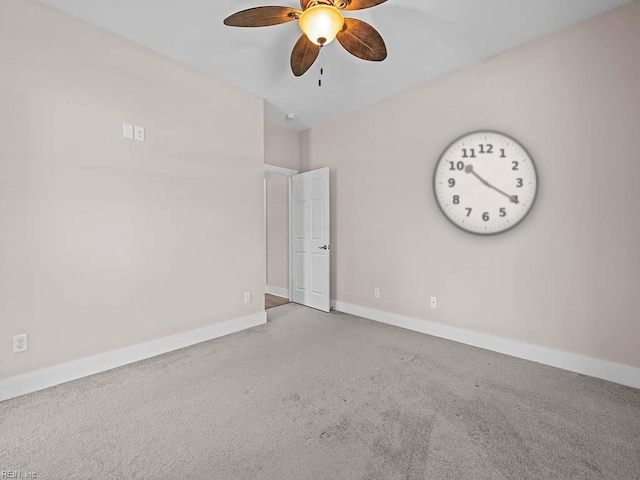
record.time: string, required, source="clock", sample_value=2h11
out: 10h20
